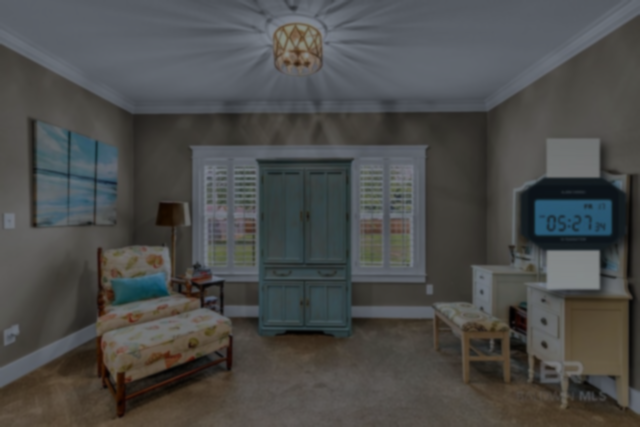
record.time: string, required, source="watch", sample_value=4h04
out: 5h27
